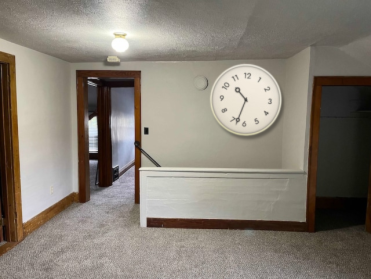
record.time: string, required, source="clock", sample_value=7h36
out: 10h33
